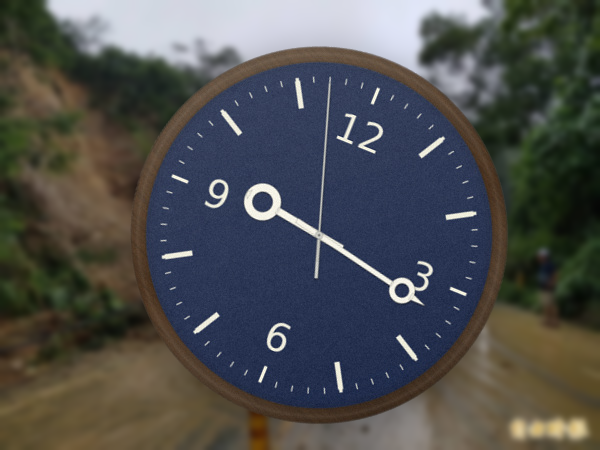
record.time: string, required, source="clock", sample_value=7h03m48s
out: 9h16m57s
